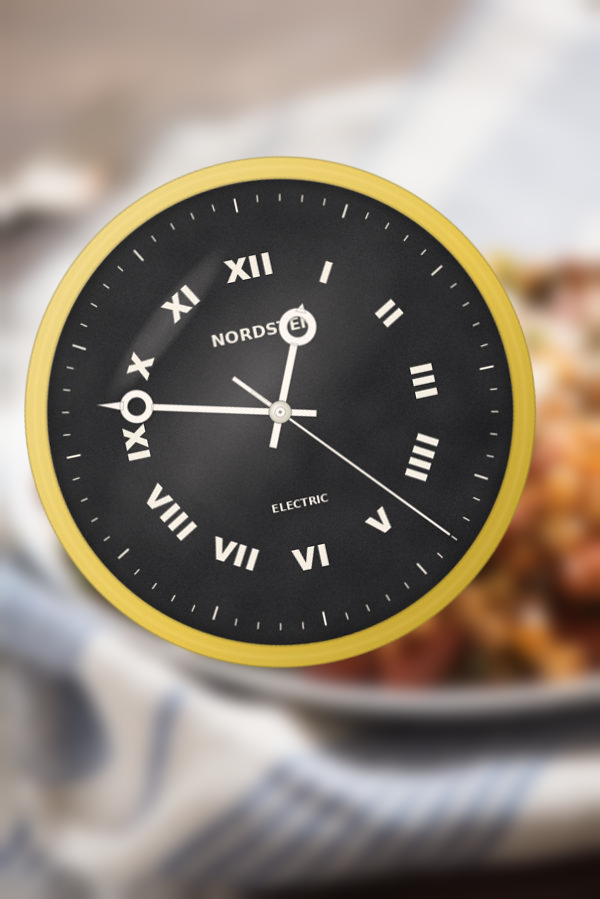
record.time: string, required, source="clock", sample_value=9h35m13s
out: 12h47m23s
